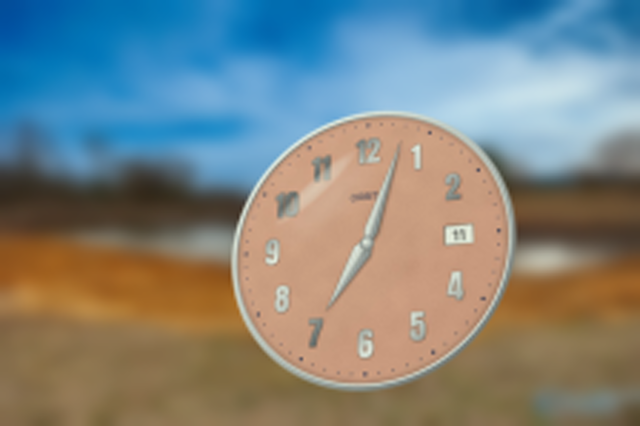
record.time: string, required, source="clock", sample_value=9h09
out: 7h03
